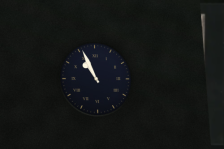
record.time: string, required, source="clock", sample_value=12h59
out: 10h56
